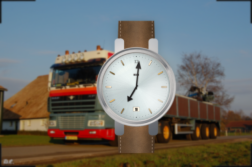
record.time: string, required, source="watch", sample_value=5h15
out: 7h01
